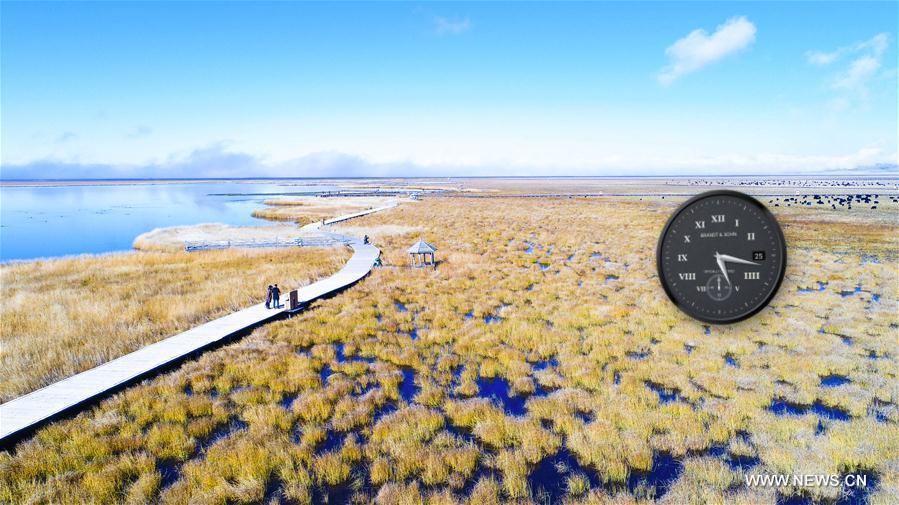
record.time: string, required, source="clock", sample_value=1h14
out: 5h17
